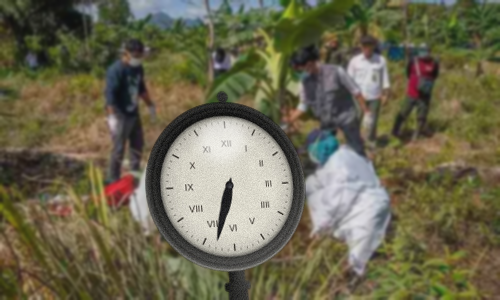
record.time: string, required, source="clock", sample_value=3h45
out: 6h33
